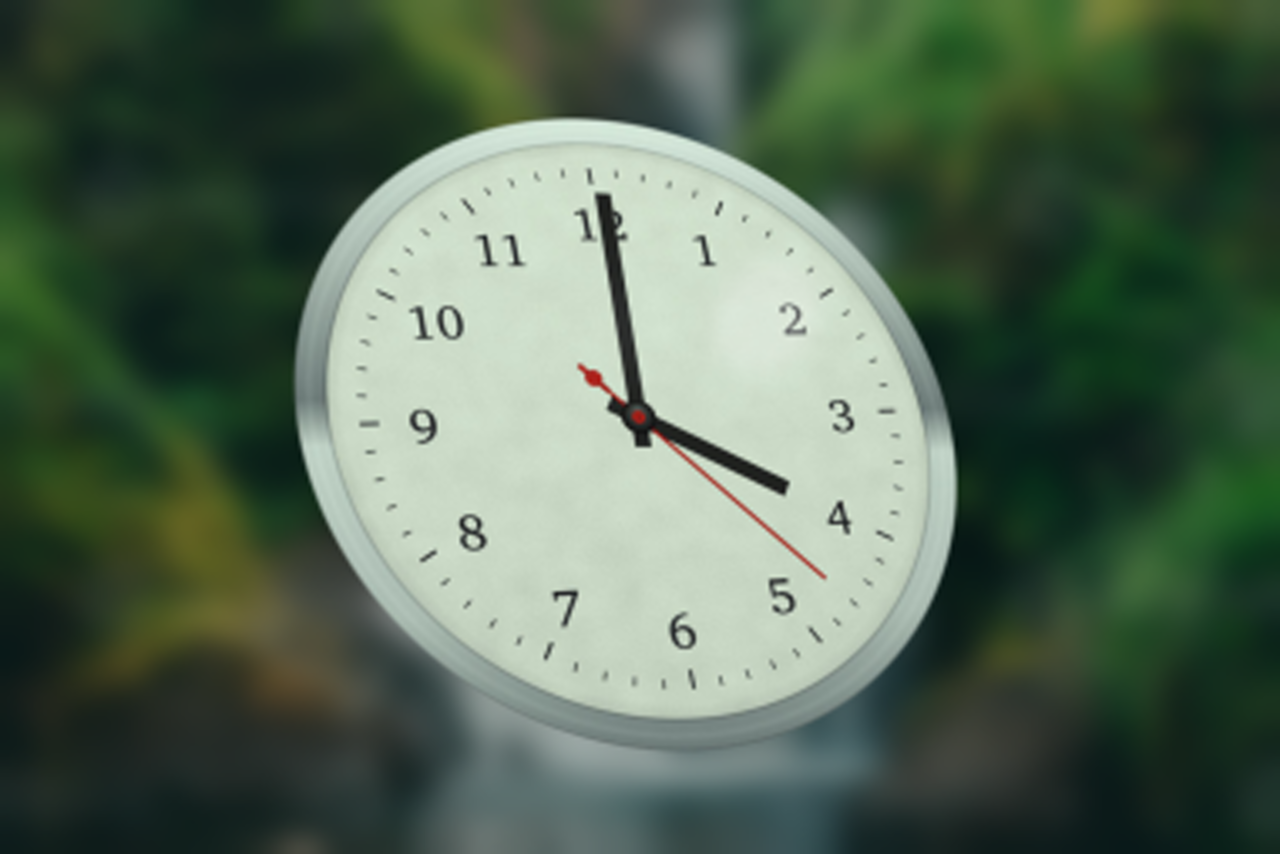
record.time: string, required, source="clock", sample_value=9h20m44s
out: 4h00m23s
